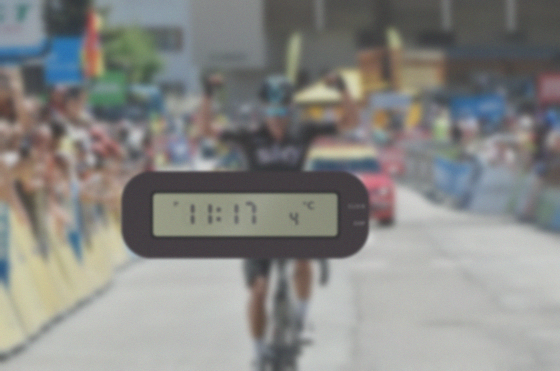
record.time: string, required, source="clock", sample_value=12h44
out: 11h17
